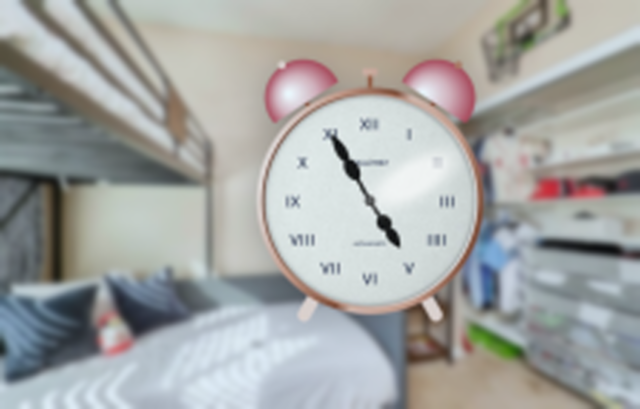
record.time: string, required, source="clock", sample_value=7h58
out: 4h55
